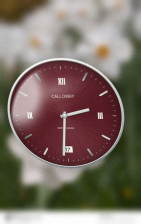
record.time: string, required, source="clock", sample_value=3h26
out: 2h31
